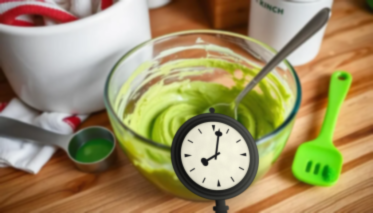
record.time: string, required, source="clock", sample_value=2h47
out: 8h02
